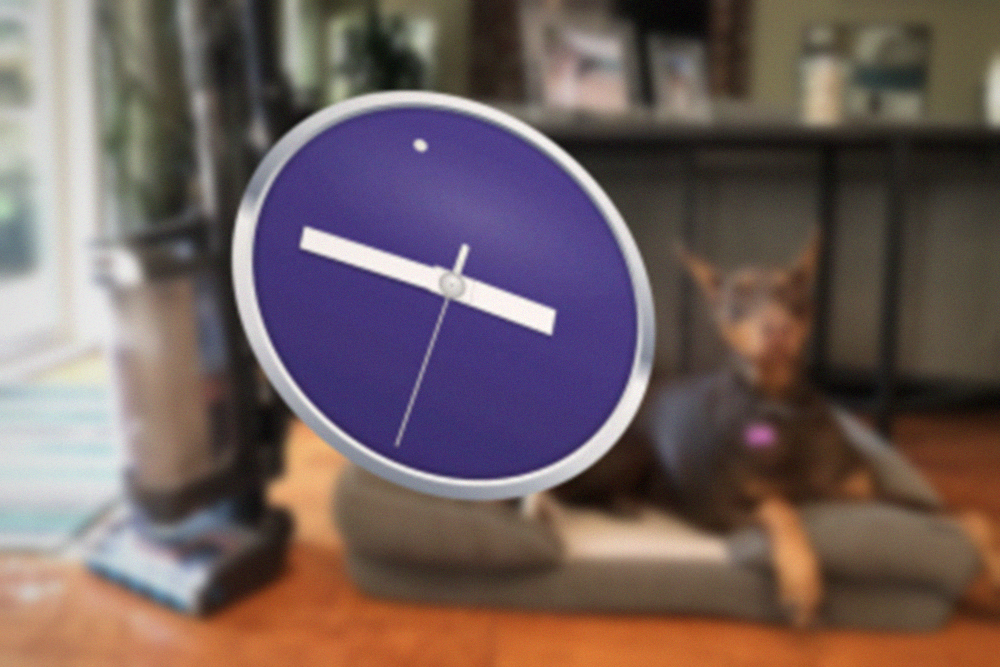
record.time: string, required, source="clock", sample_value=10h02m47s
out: 3h48m35s
